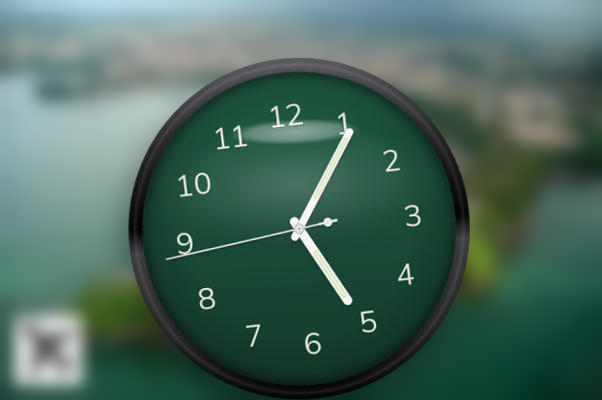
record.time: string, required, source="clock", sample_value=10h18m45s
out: 5h05m44s
